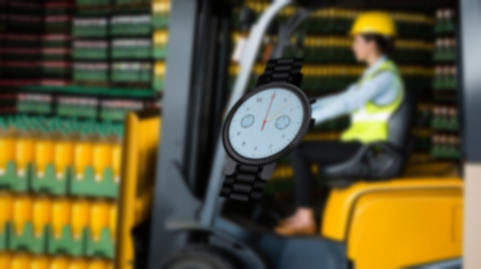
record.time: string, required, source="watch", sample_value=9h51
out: 2h07
